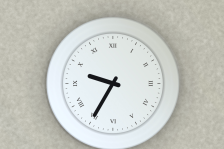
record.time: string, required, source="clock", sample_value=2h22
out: 9h35
